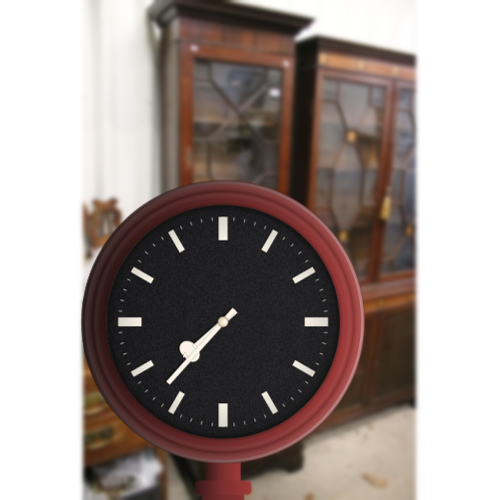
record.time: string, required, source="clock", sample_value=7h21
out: 7h37
